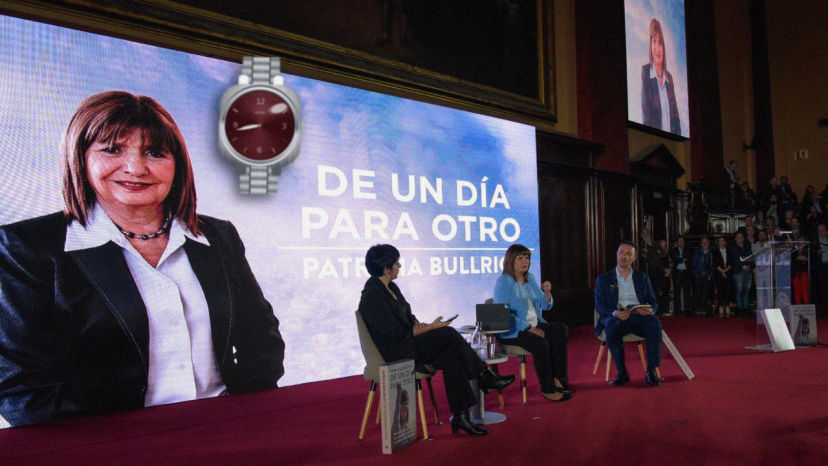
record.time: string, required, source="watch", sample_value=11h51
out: 8h43
